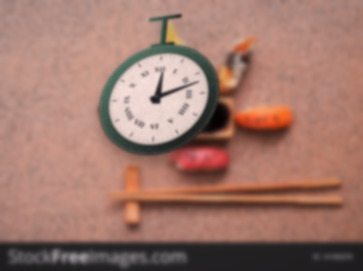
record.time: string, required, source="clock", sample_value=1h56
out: 12h12
